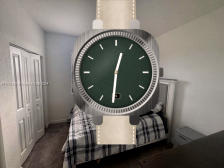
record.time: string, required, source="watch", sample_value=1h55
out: 12h31
